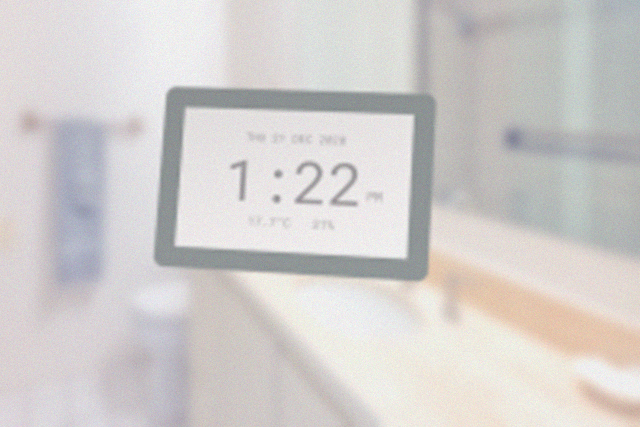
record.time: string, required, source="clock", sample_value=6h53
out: 1h22
